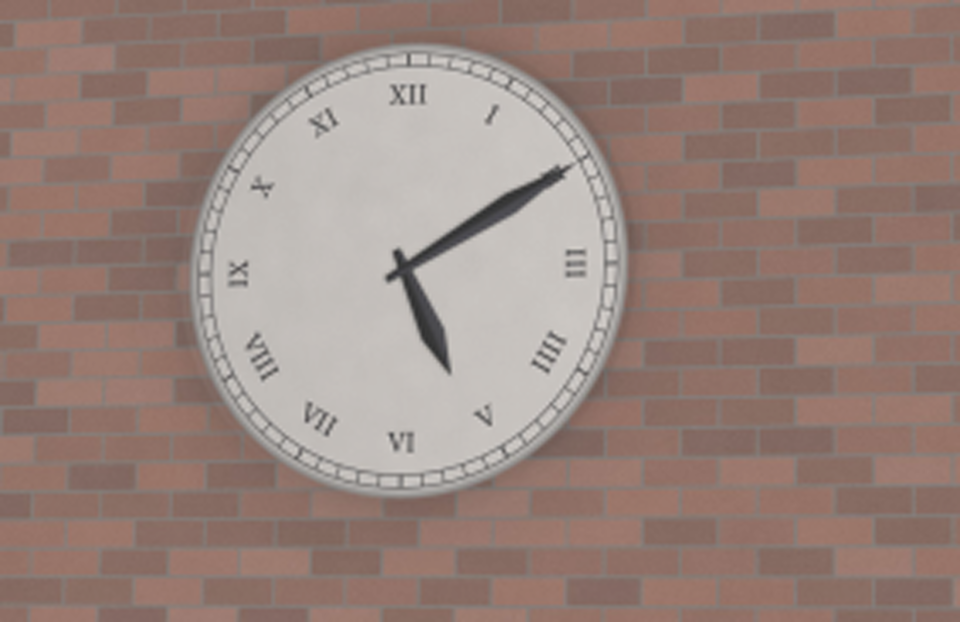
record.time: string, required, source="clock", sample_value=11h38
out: 5h10
